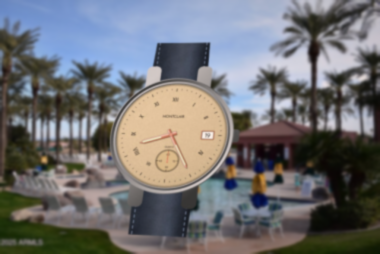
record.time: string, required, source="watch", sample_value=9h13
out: 8h25
